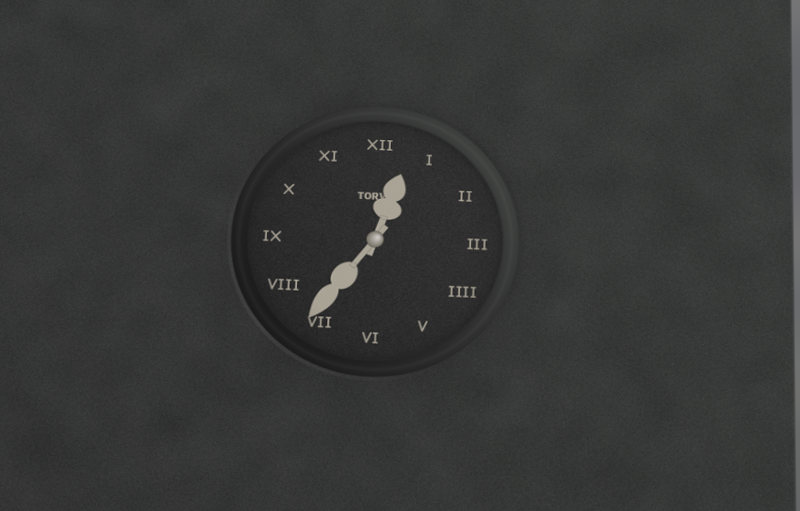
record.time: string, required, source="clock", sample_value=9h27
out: 12h36
